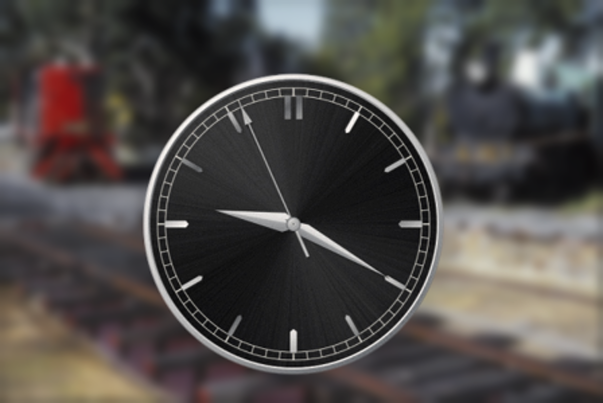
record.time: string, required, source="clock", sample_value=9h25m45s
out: 9h19m56s
